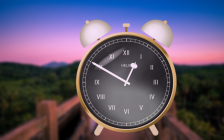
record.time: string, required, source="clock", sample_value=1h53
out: 12h50
